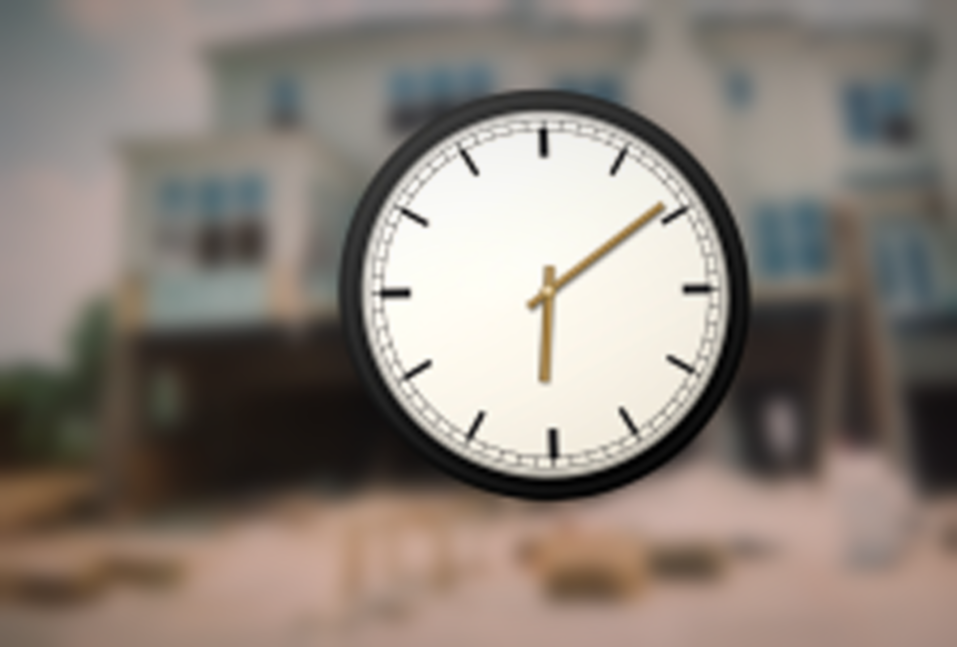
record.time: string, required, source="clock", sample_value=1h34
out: 6h09
